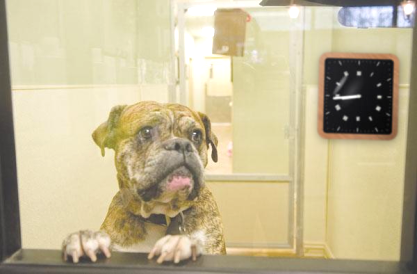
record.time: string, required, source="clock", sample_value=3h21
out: 8h44
